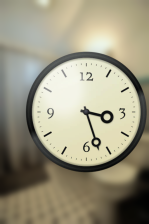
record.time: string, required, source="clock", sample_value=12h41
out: 3h27
